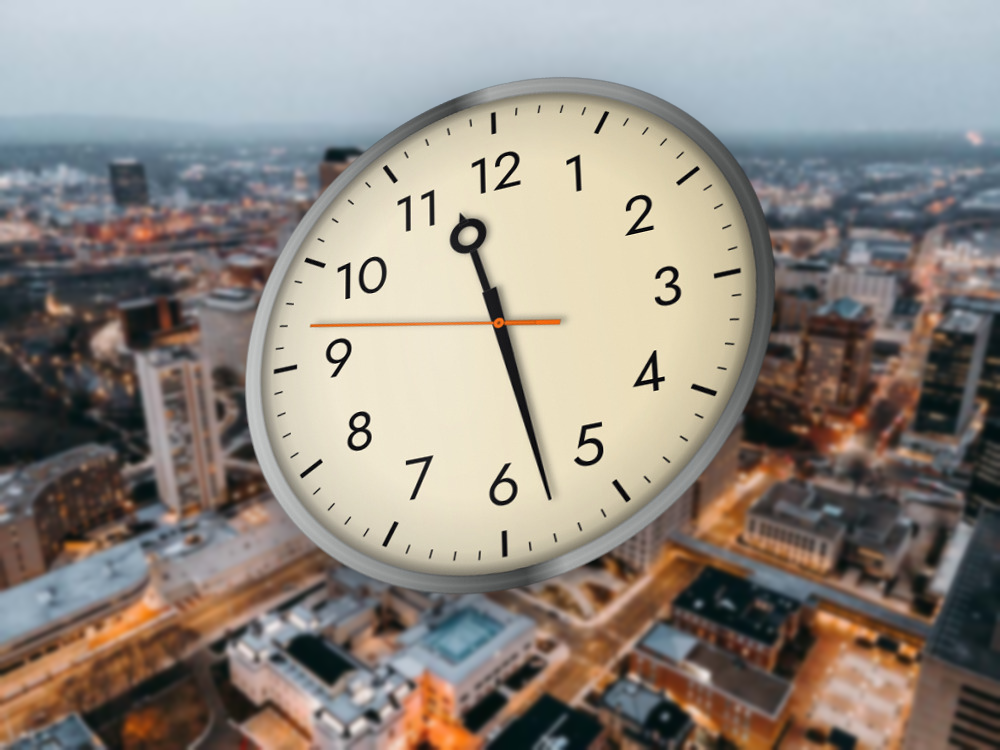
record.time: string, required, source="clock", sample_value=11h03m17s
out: 11h27m47s
